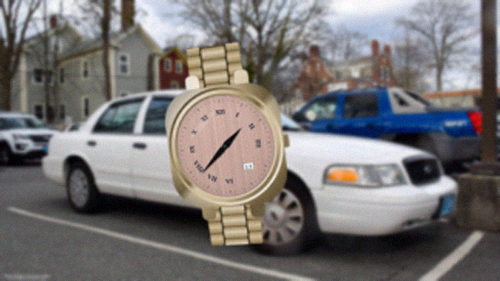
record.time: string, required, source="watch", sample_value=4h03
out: 1h38
